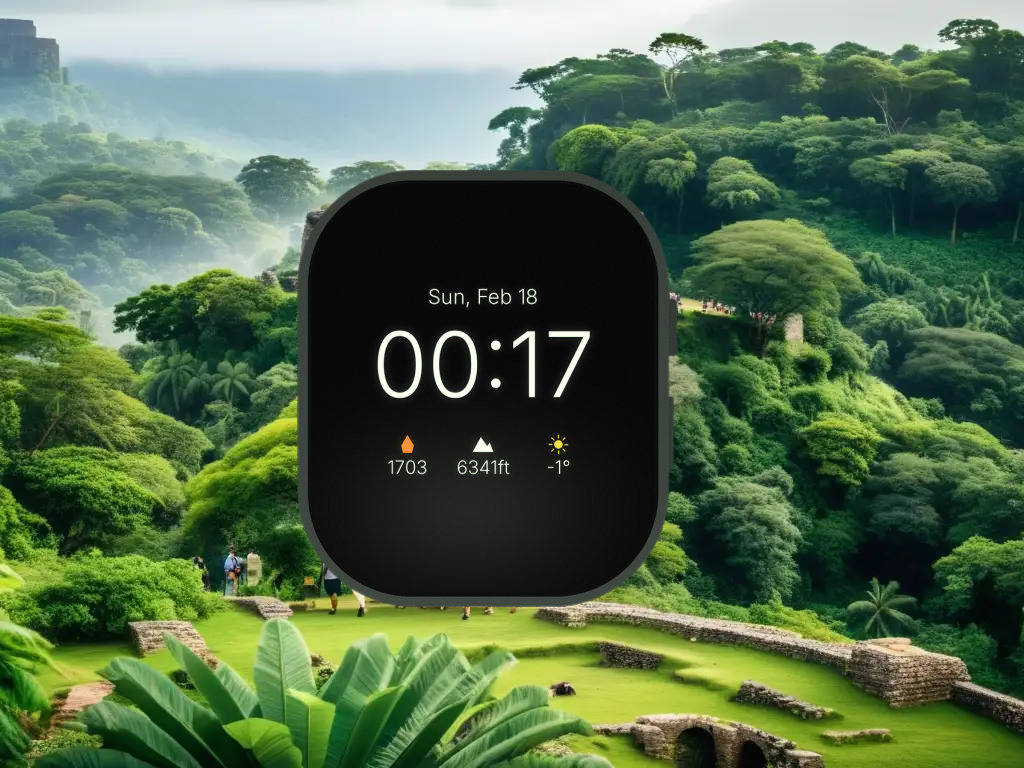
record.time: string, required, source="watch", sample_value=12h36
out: 0h17
